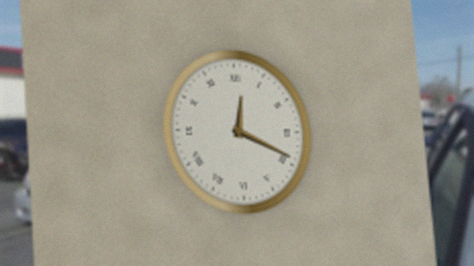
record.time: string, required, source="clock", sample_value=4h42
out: 12h19
